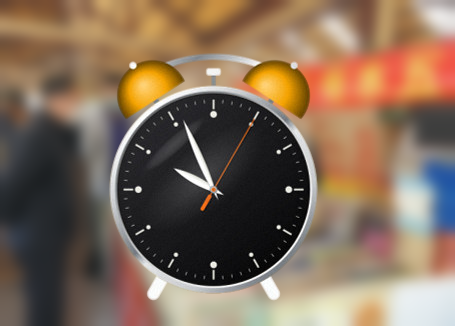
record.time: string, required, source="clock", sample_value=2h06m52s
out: 9h56m05s
